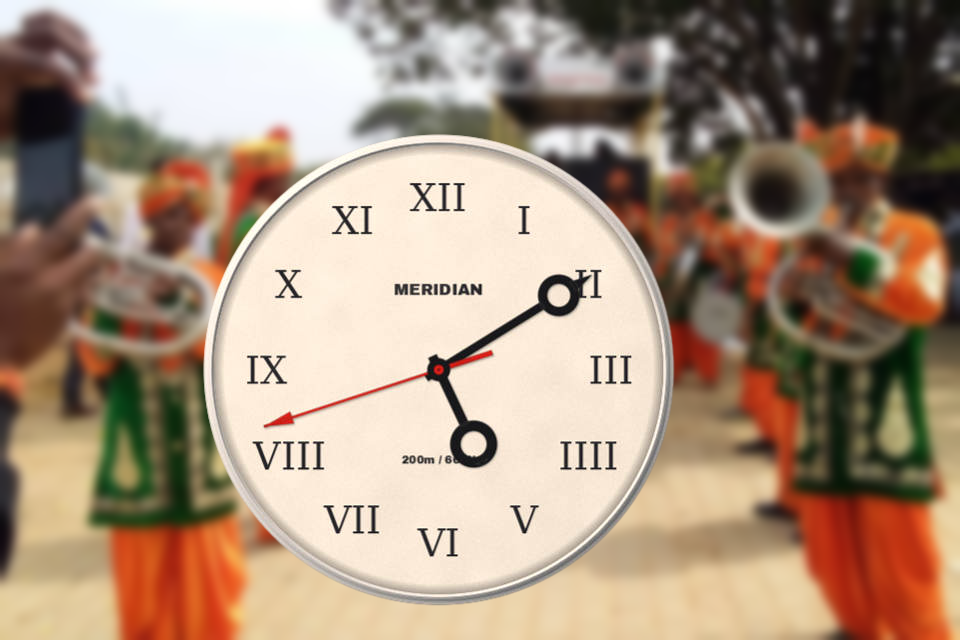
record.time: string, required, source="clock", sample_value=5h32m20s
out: 5h09m42s
